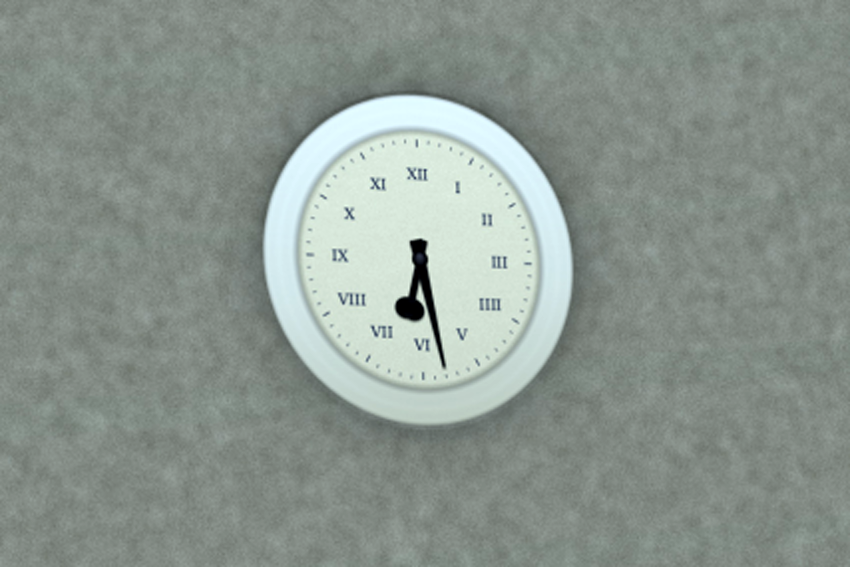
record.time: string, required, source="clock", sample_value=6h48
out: 6h28
